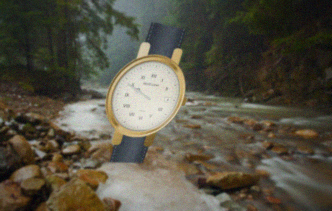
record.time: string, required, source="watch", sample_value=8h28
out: 9h49
